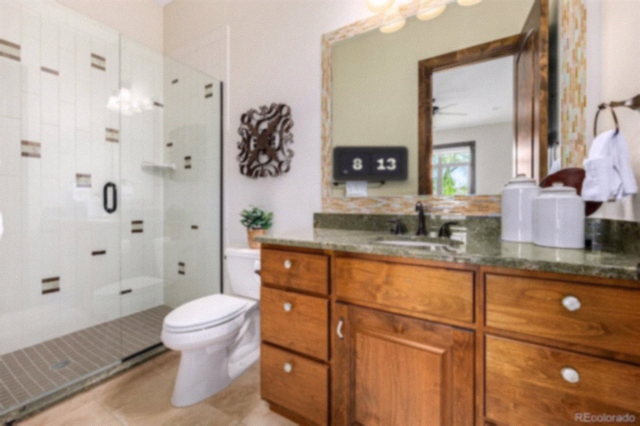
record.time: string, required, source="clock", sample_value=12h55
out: 8h13
